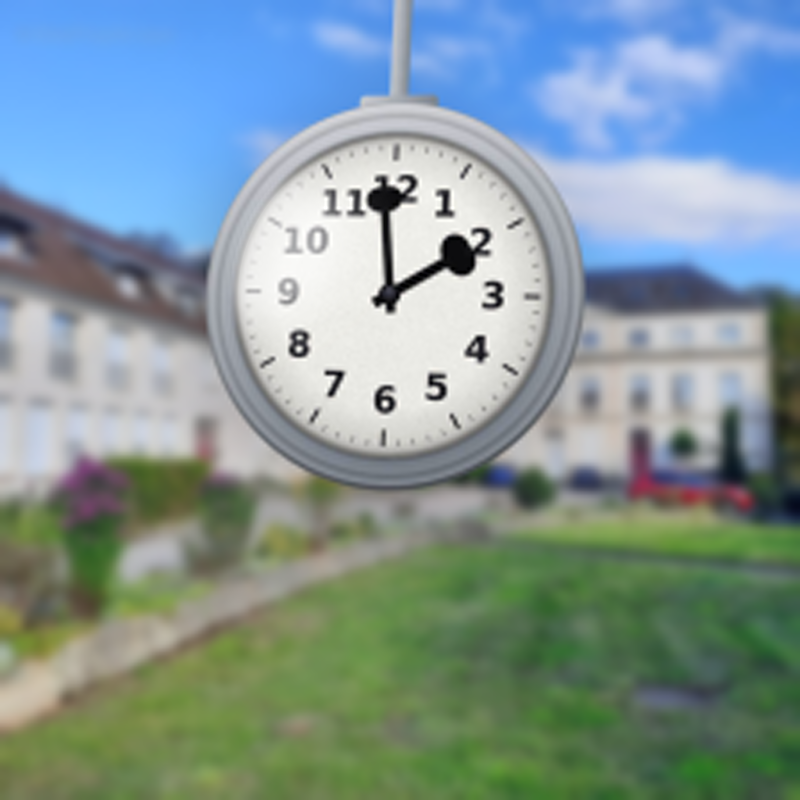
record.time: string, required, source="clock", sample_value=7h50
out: 1h59
